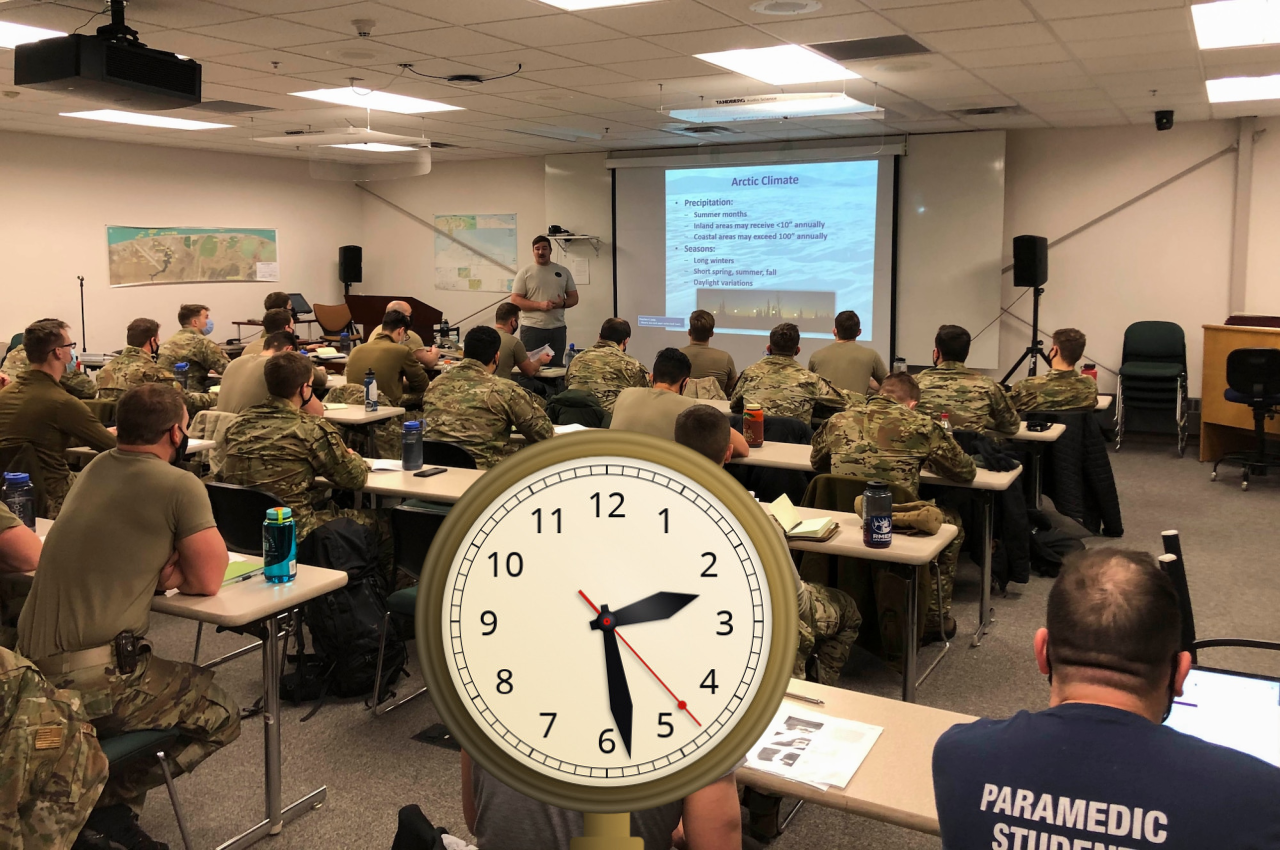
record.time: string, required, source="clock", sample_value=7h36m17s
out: 2h28m23s
